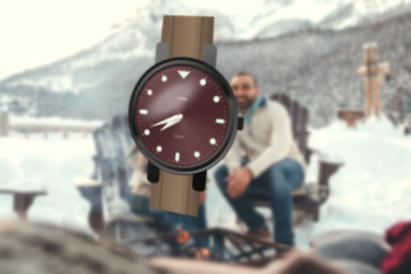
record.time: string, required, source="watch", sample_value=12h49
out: 7h41
